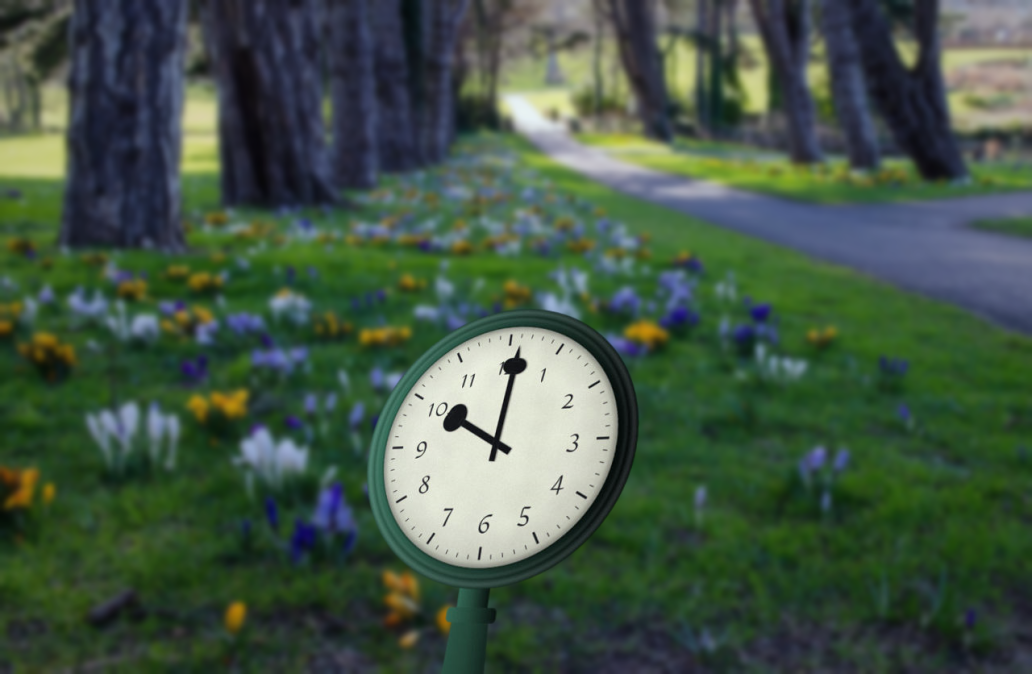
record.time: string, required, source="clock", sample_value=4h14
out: 10h01
